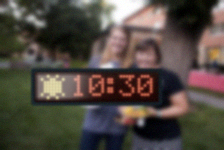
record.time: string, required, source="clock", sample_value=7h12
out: 10h30
